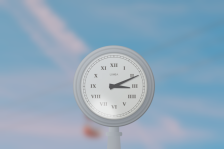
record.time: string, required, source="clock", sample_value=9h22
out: 3h11
